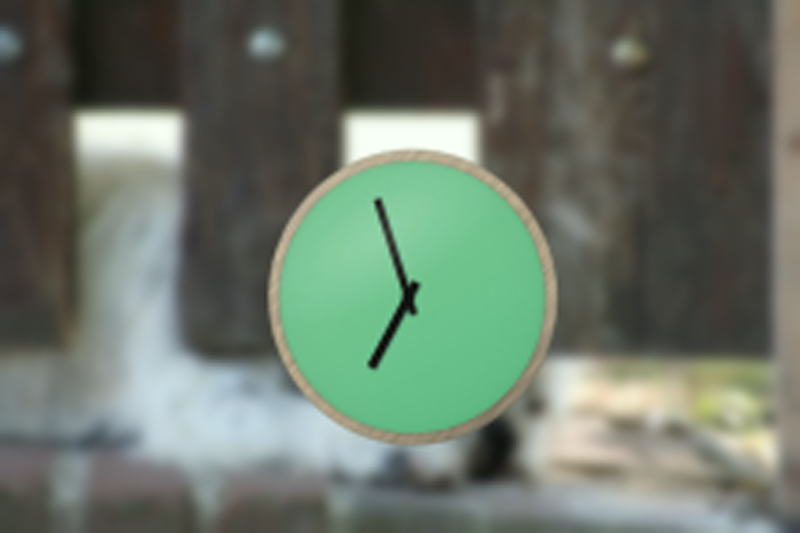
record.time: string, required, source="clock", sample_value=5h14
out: 6h57
